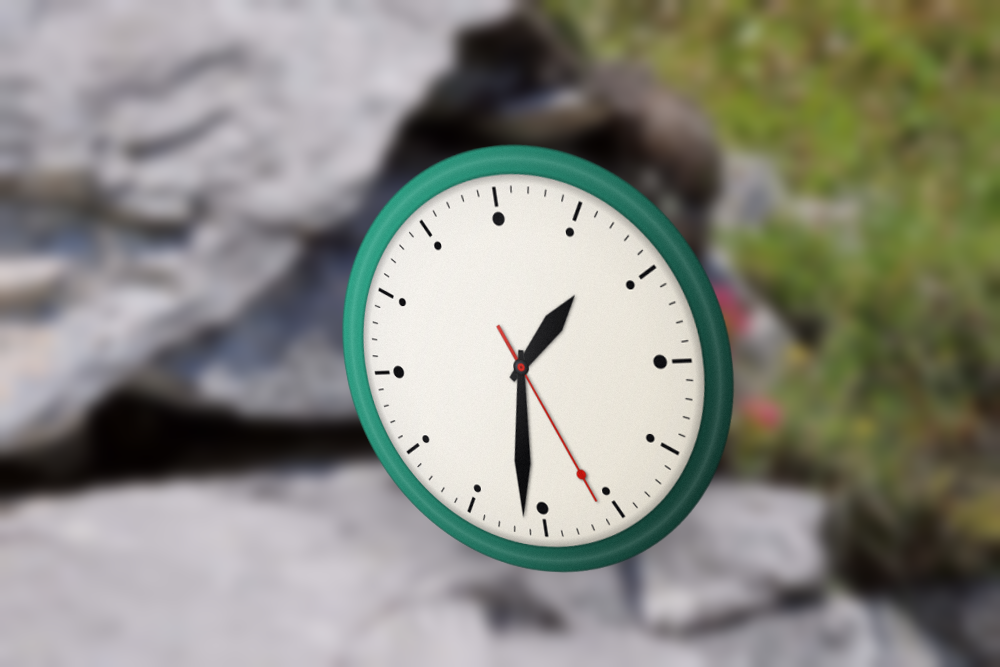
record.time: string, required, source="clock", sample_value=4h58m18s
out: 1h31m26s
